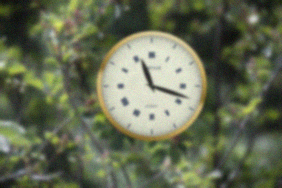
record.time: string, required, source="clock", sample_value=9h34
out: 11h18
